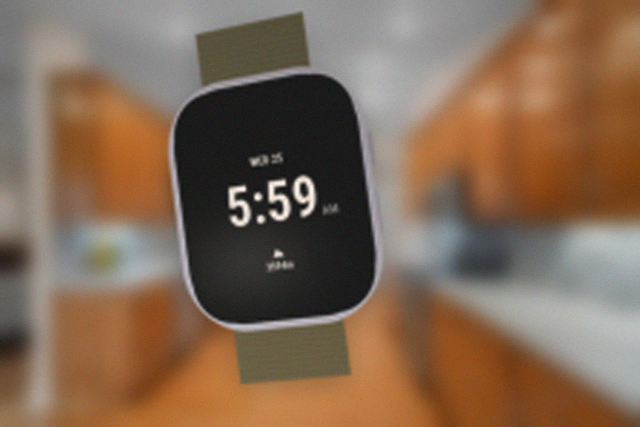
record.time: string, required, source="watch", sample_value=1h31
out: 5h59
